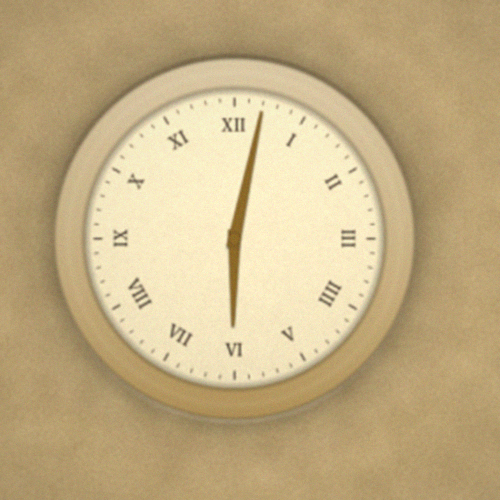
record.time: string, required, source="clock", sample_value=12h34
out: 6h02
